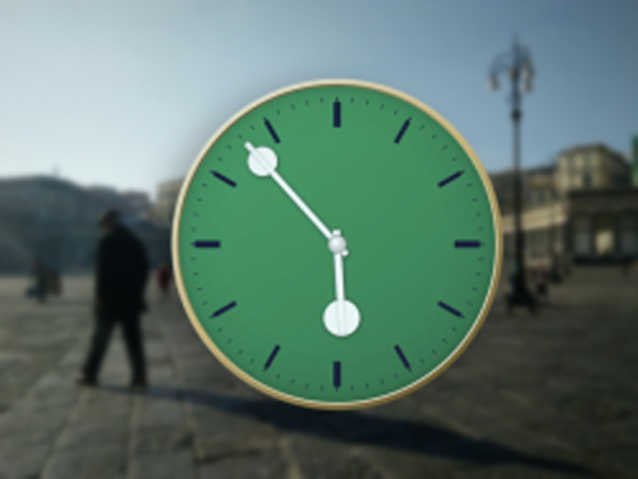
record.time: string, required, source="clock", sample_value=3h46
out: 5h53
